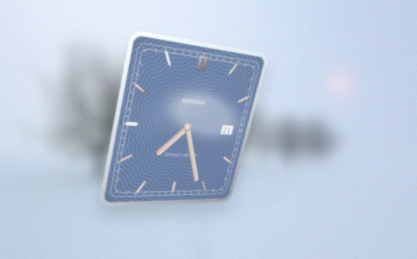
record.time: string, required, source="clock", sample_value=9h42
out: 7h26
